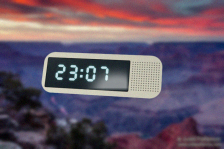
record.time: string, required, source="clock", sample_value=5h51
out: 23h07
